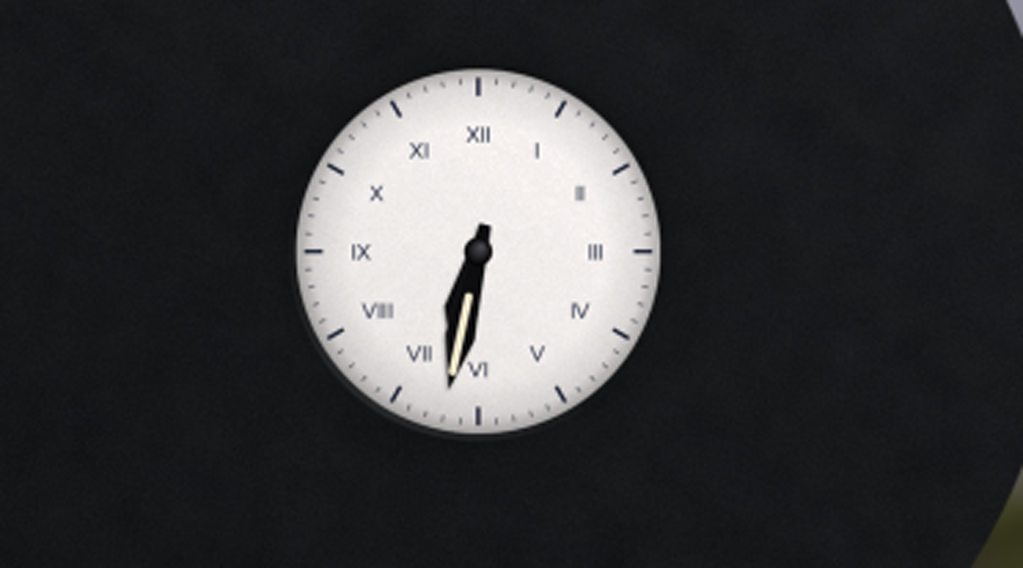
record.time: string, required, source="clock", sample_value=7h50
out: 6h32
